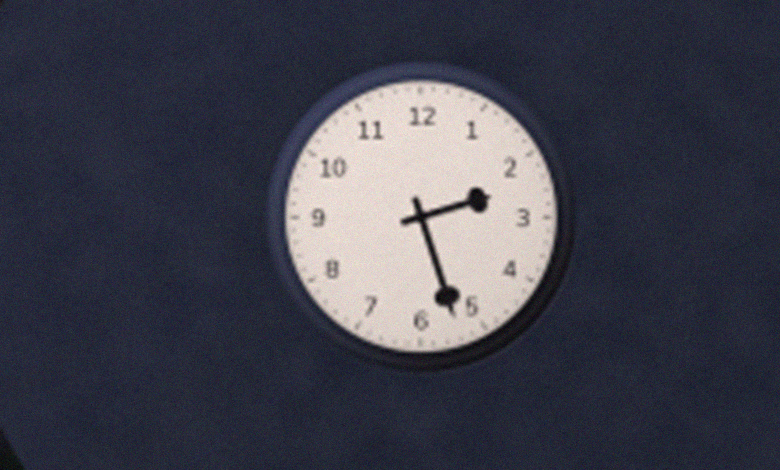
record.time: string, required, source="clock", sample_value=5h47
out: 2h27
